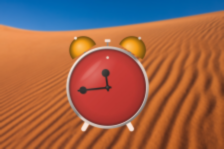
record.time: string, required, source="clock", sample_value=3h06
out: 11h44
